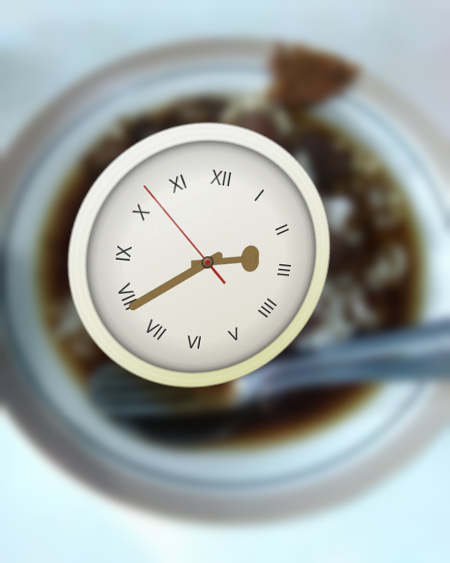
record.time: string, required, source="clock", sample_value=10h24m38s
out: 2h38m52s
